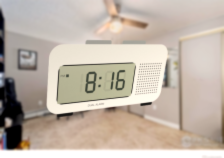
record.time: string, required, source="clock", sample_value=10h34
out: 8h16
